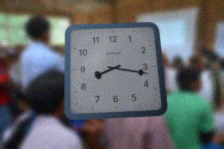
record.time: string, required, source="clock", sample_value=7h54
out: 8h17
